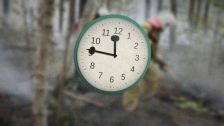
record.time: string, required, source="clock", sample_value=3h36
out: 11h46
